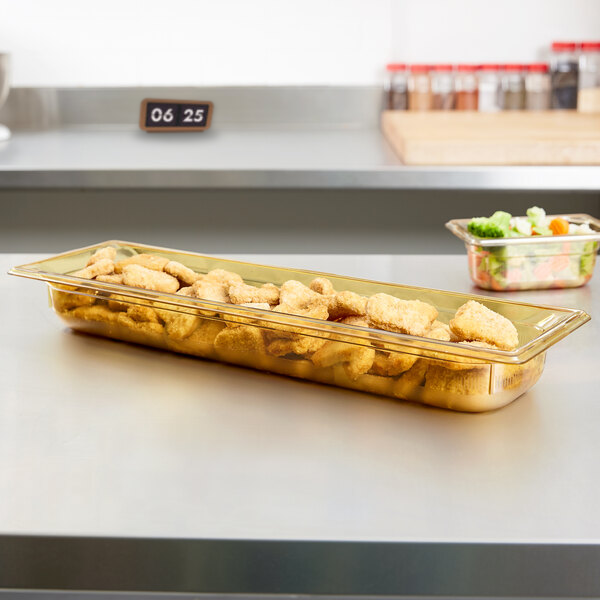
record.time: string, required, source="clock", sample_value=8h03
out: 6h25
